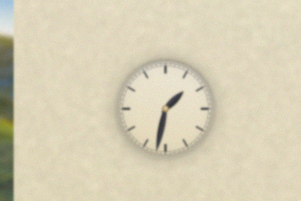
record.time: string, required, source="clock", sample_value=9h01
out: 1h32
